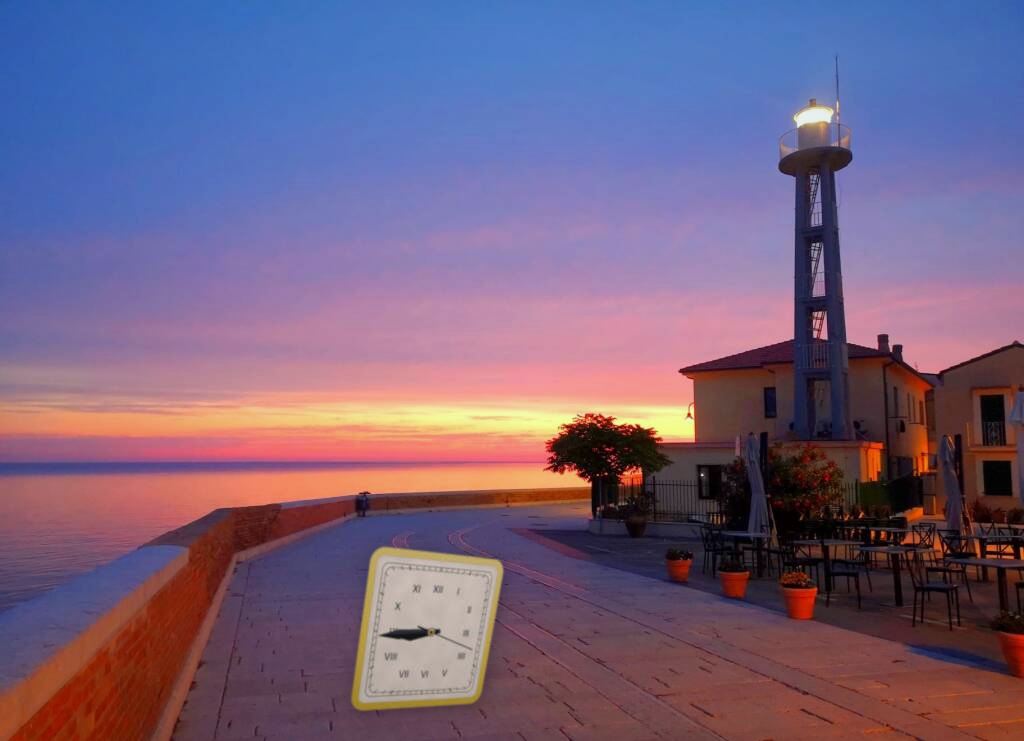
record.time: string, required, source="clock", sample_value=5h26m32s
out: 8h44m18s
